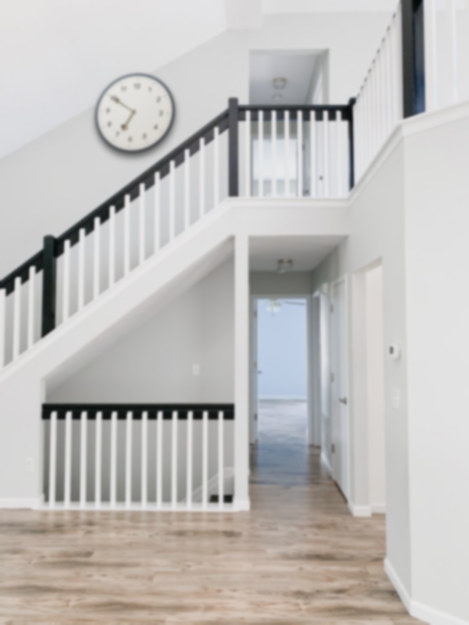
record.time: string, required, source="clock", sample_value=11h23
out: 6h50
